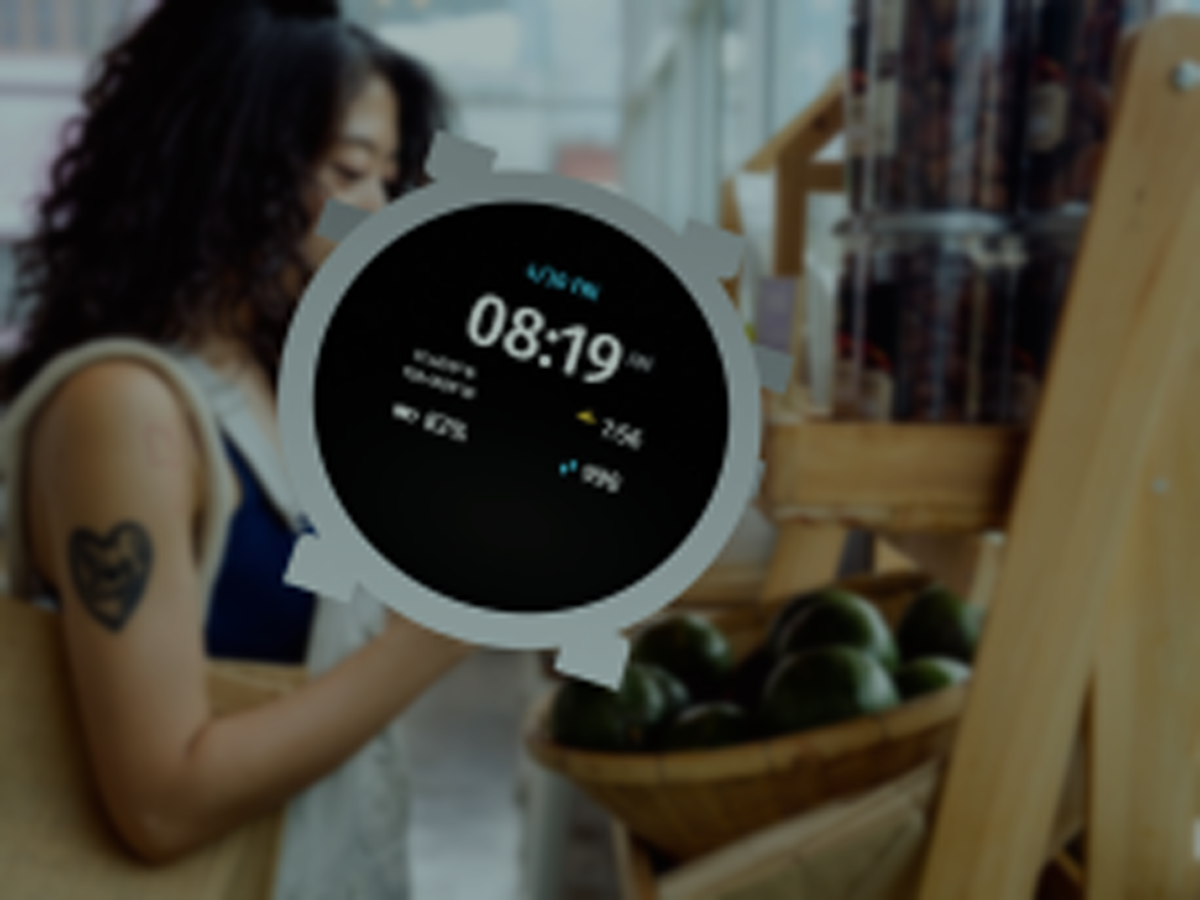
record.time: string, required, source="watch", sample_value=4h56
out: 8h19
